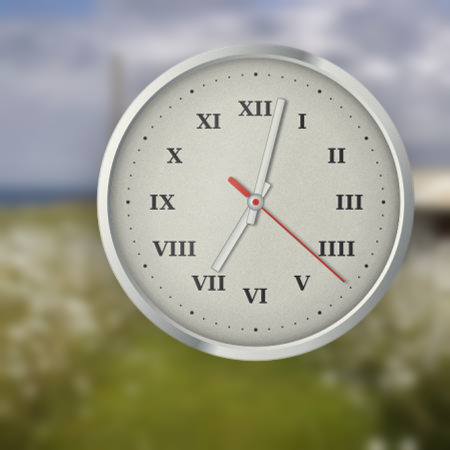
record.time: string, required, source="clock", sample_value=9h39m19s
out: 7h02m22s
